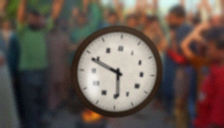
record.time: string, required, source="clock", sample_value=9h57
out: 5h49
